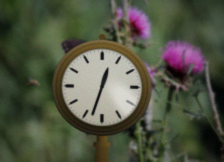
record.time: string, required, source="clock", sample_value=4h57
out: 12h33
